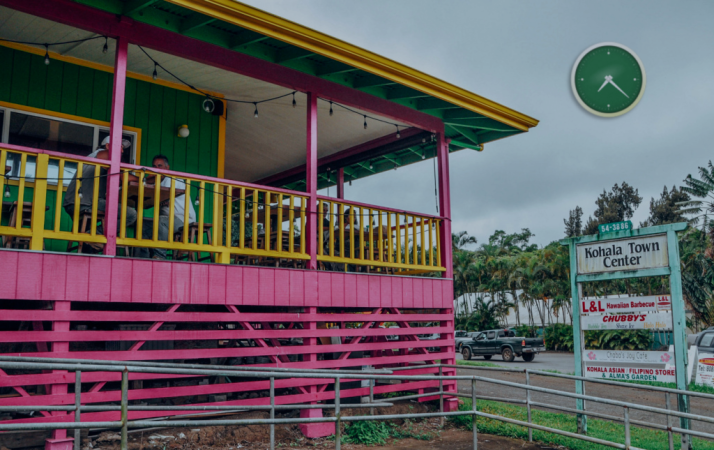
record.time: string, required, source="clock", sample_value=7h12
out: 7h22
